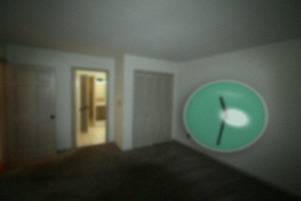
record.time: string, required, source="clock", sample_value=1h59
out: 11h32
